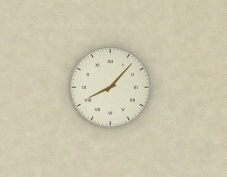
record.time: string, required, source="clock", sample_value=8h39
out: 8h07
